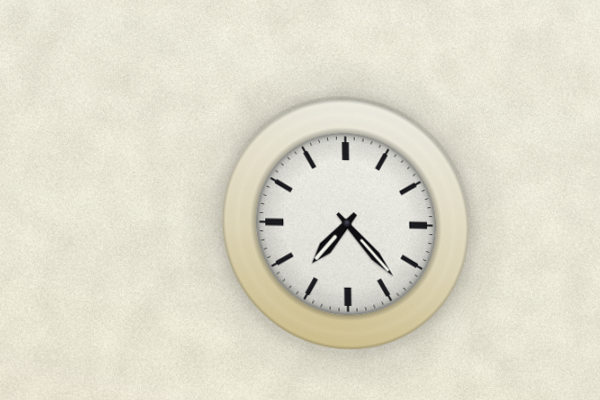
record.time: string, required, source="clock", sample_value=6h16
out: 7h23
